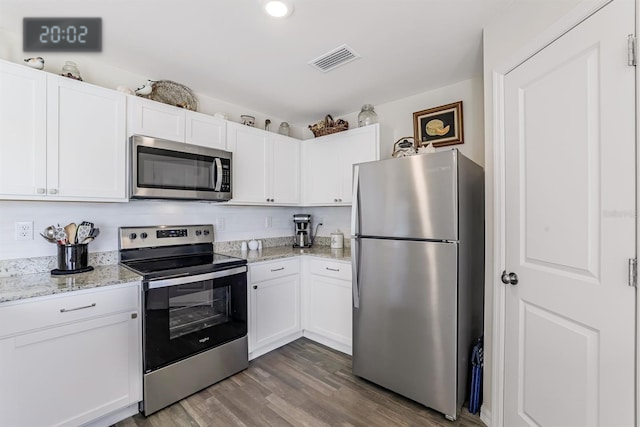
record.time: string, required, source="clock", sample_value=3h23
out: 20h02
